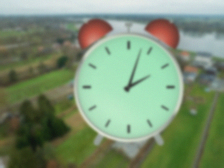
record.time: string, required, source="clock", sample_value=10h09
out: 2h03
